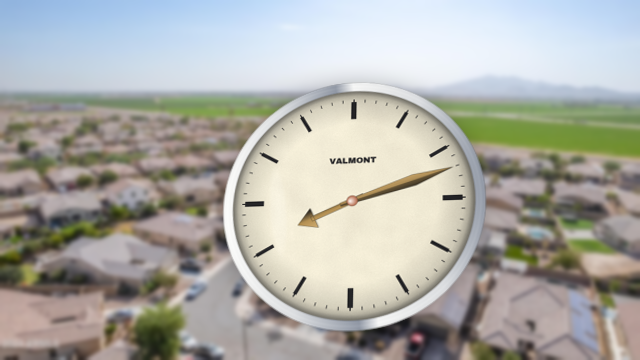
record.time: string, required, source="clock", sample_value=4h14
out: 8h12
